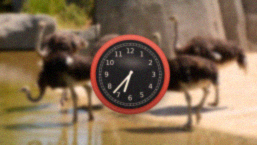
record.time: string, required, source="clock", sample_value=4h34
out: 6h37
